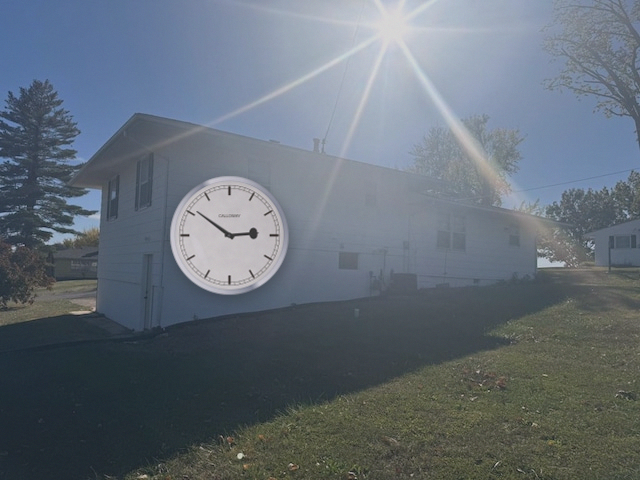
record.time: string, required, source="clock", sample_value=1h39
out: 2h51
